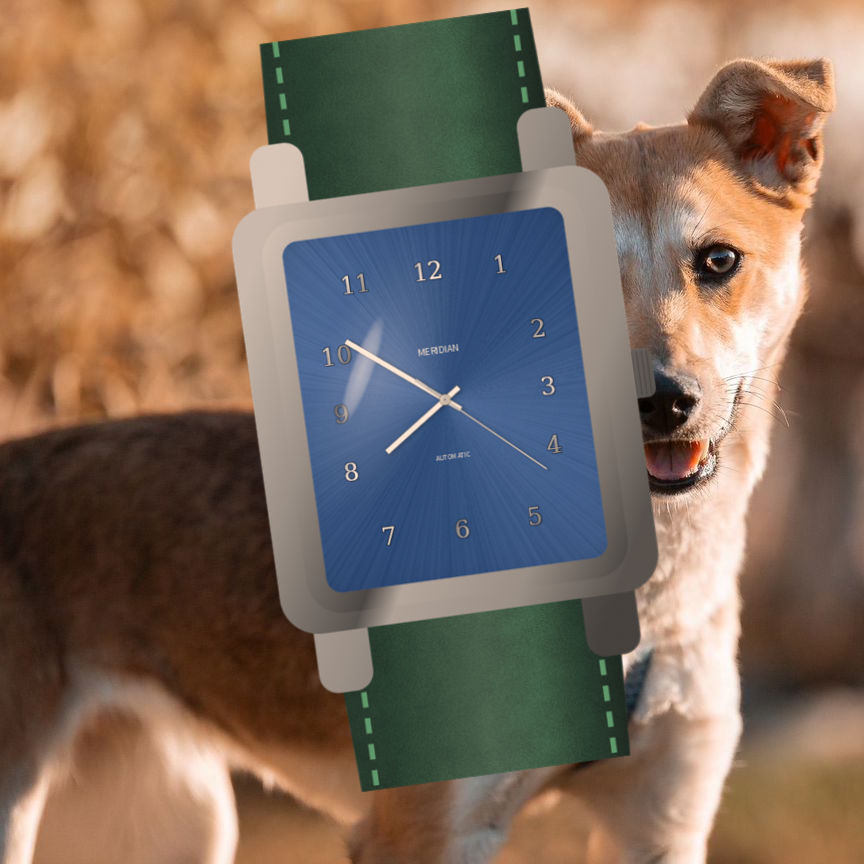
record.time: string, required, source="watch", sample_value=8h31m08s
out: 7h51m22s
